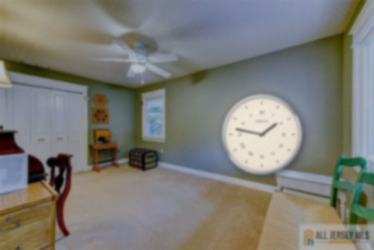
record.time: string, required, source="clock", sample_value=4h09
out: 1h47
